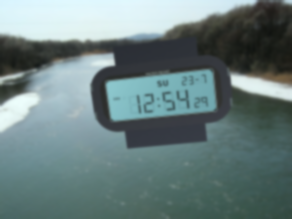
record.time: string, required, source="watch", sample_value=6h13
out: 12h54
